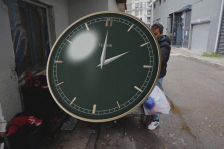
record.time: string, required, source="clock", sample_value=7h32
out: 2h00
